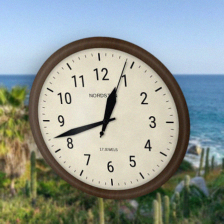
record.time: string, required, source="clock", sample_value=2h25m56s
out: 12h42m04s
